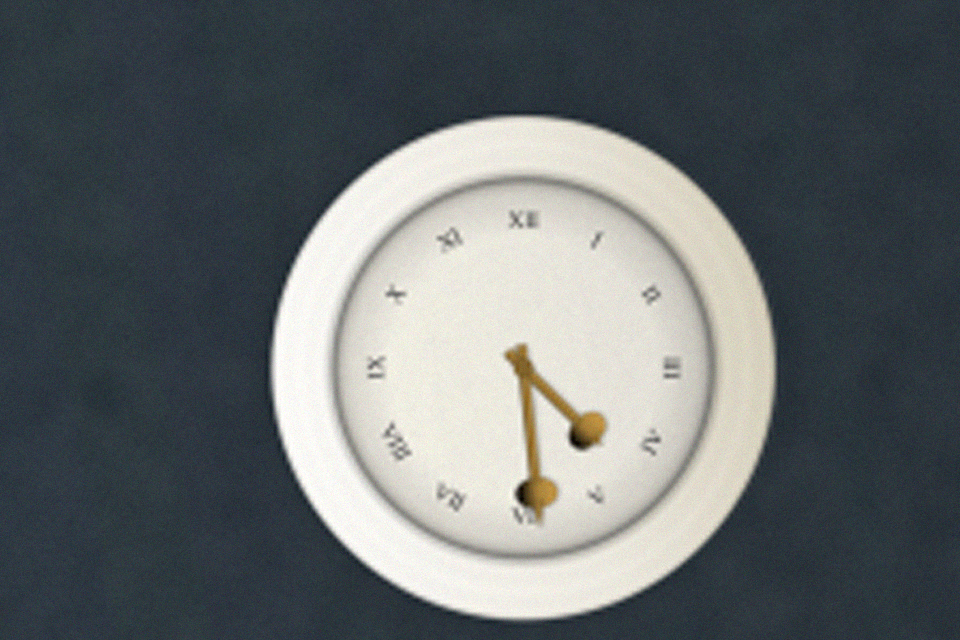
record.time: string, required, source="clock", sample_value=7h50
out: 4h29
